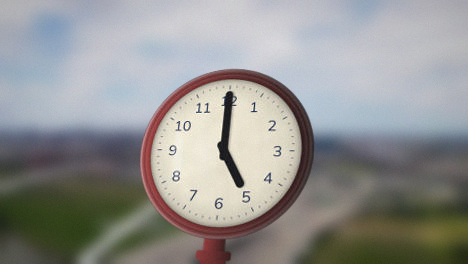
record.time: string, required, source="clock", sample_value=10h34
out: 5h00
